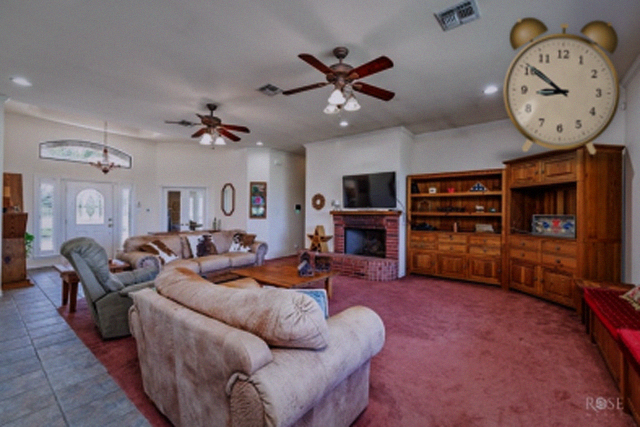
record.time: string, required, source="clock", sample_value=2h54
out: 8h51
